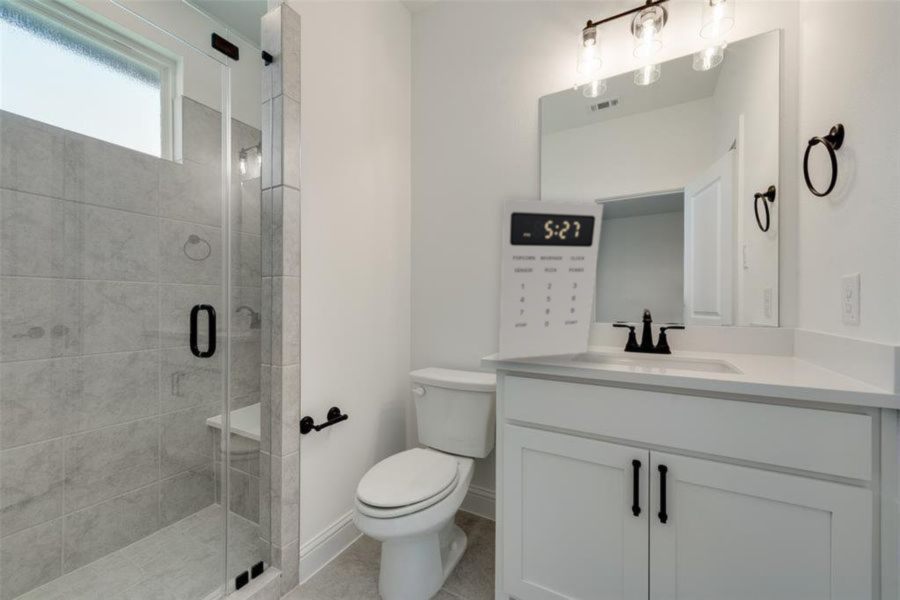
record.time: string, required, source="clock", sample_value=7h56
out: 5h27
